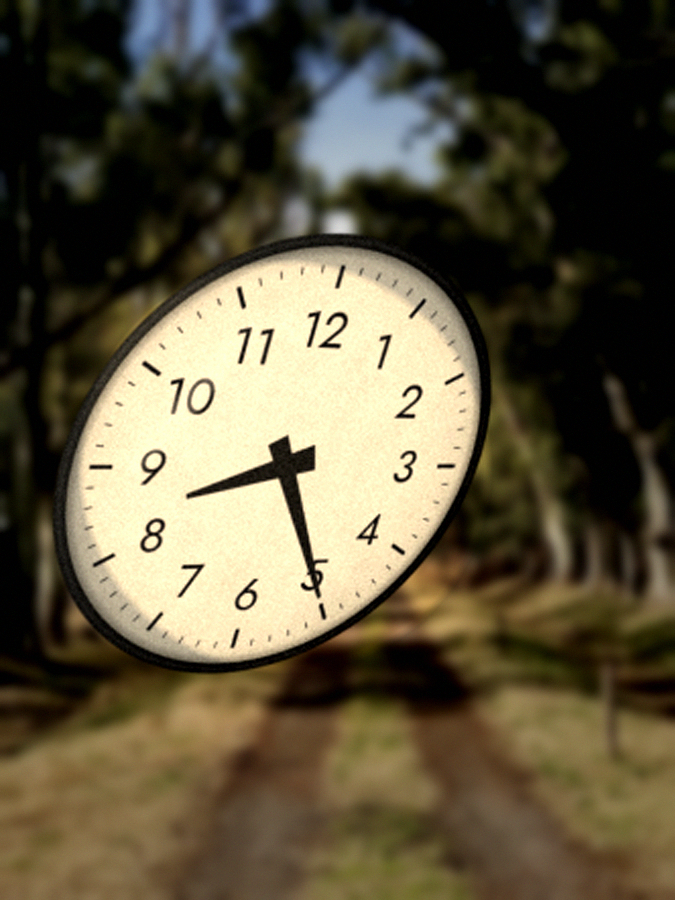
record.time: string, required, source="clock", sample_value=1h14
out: 8h25
